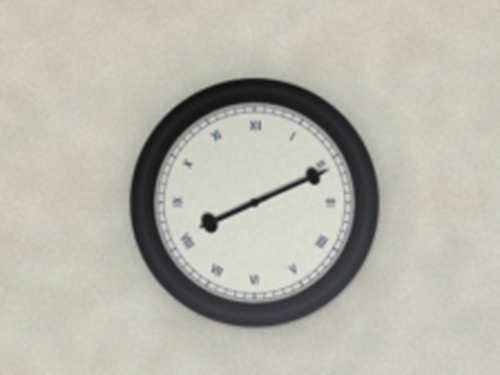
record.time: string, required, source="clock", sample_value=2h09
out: 8h11
